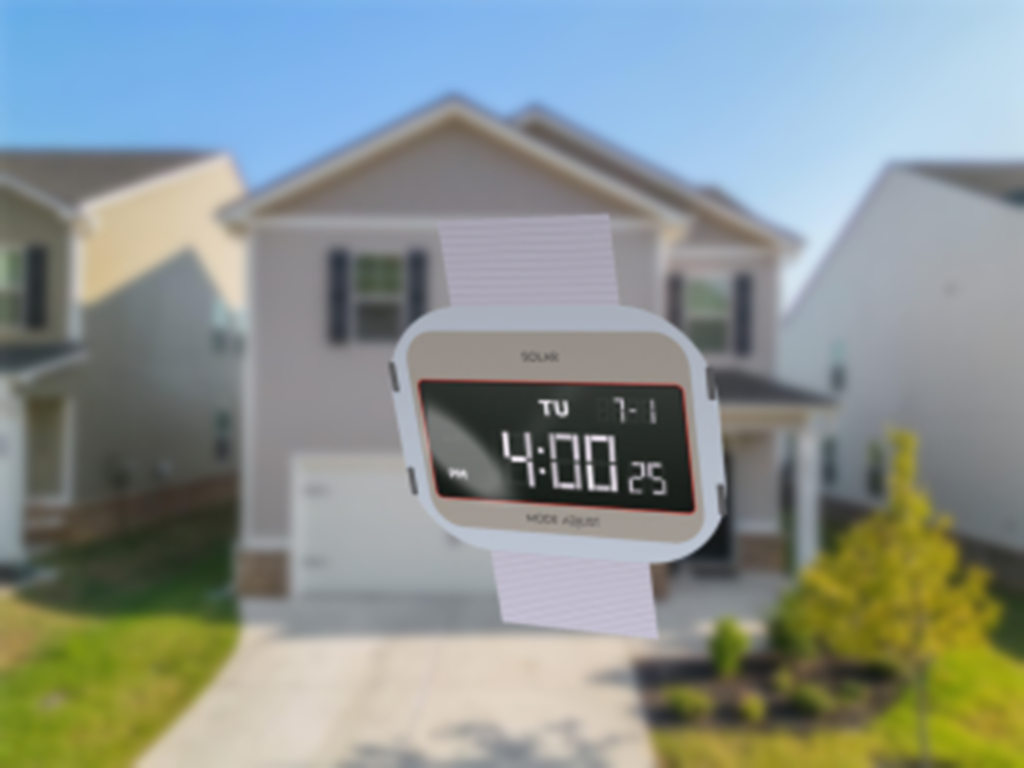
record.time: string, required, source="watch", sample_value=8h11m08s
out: 4h00m25s
